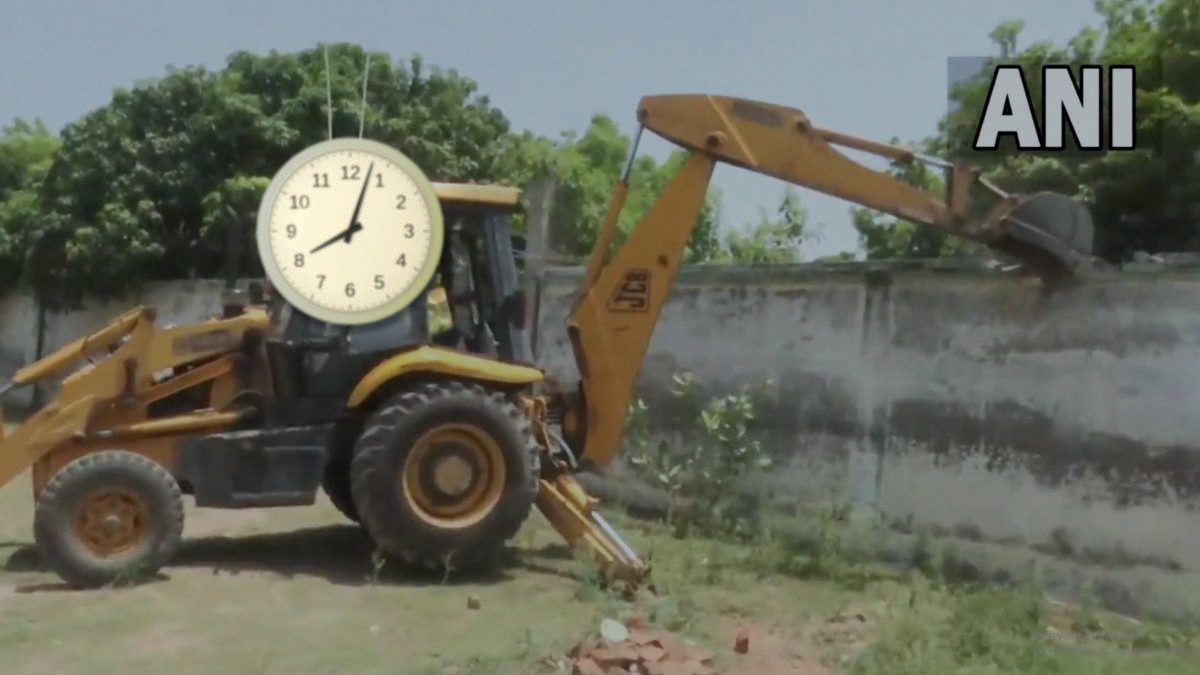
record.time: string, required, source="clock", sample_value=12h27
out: 8h03
